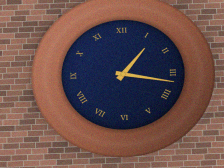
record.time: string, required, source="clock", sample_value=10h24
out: 1h17
